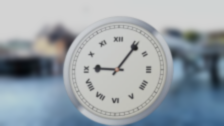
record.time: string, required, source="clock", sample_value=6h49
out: 9h06
